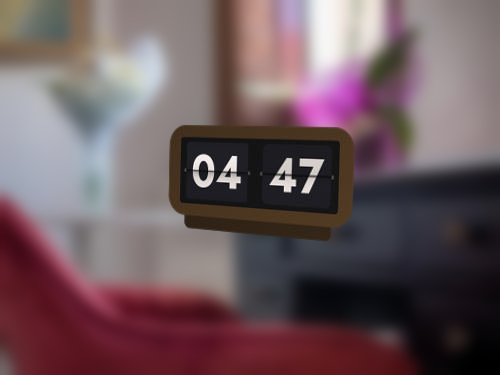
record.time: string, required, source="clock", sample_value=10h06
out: 4h47
